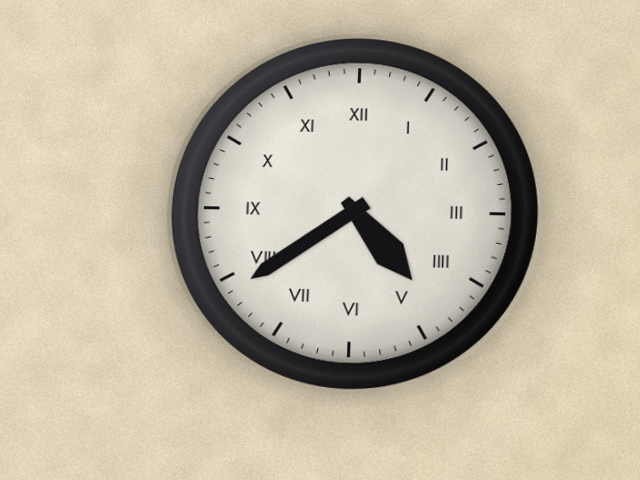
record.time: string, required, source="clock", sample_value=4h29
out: 4h39
